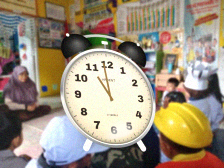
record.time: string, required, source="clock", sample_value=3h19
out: 10h59
